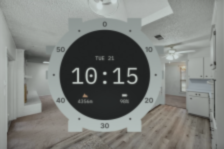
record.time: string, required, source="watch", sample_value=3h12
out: 10h15
